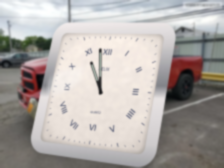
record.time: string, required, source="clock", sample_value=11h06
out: 10h58
